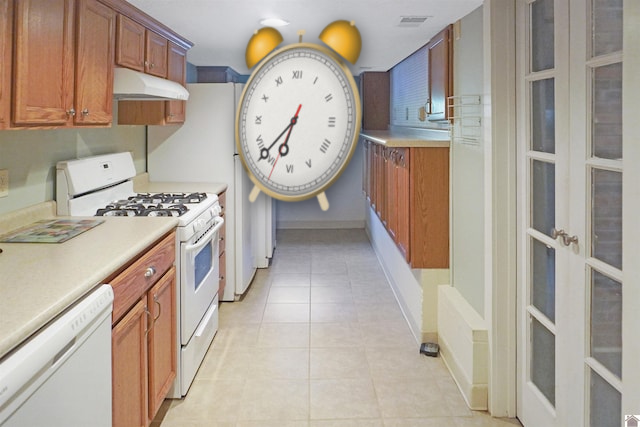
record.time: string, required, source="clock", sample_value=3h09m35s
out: 6h37m34s
